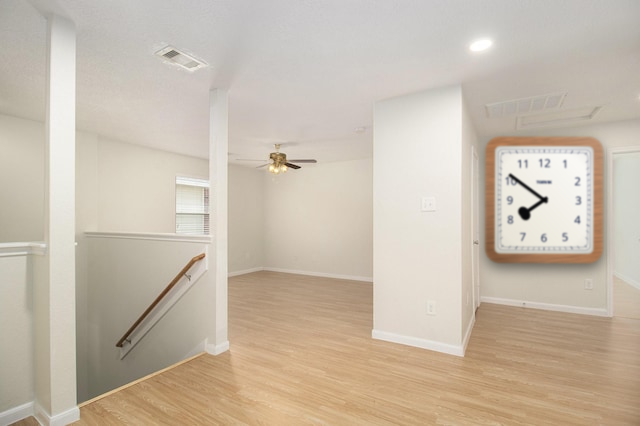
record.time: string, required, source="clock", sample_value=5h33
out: 7h51
